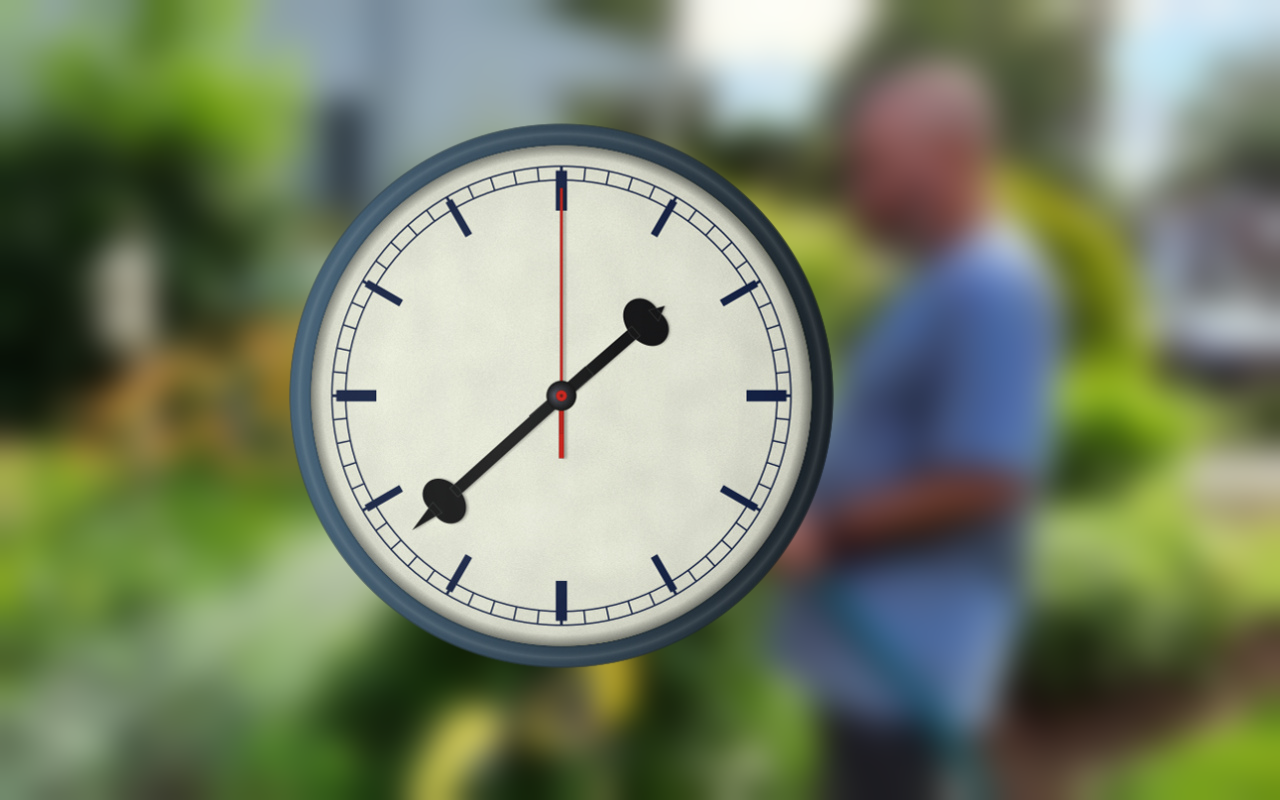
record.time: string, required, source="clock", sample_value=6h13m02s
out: 1h38m00s
